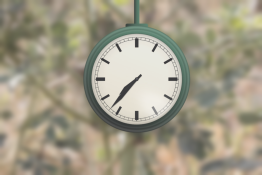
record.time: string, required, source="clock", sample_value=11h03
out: 7h37
